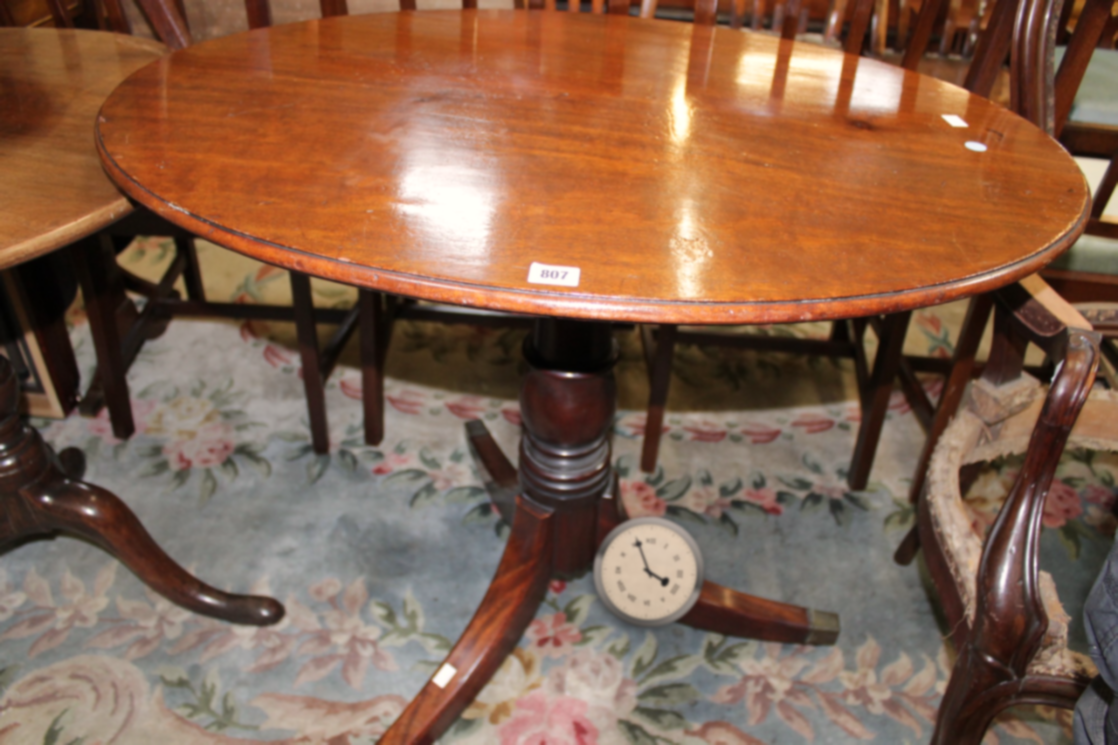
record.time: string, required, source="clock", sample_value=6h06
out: 3h56
